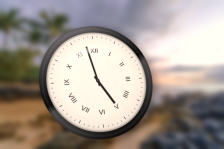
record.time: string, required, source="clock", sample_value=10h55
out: 4h58
